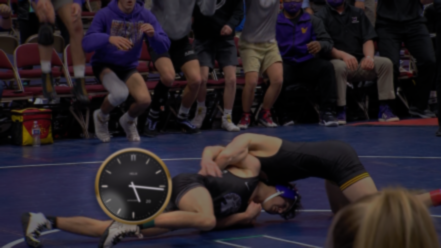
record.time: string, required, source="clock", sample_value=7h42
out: 5h16
